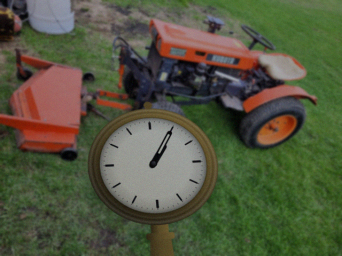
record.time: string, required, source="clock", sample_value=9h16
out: 1h05
